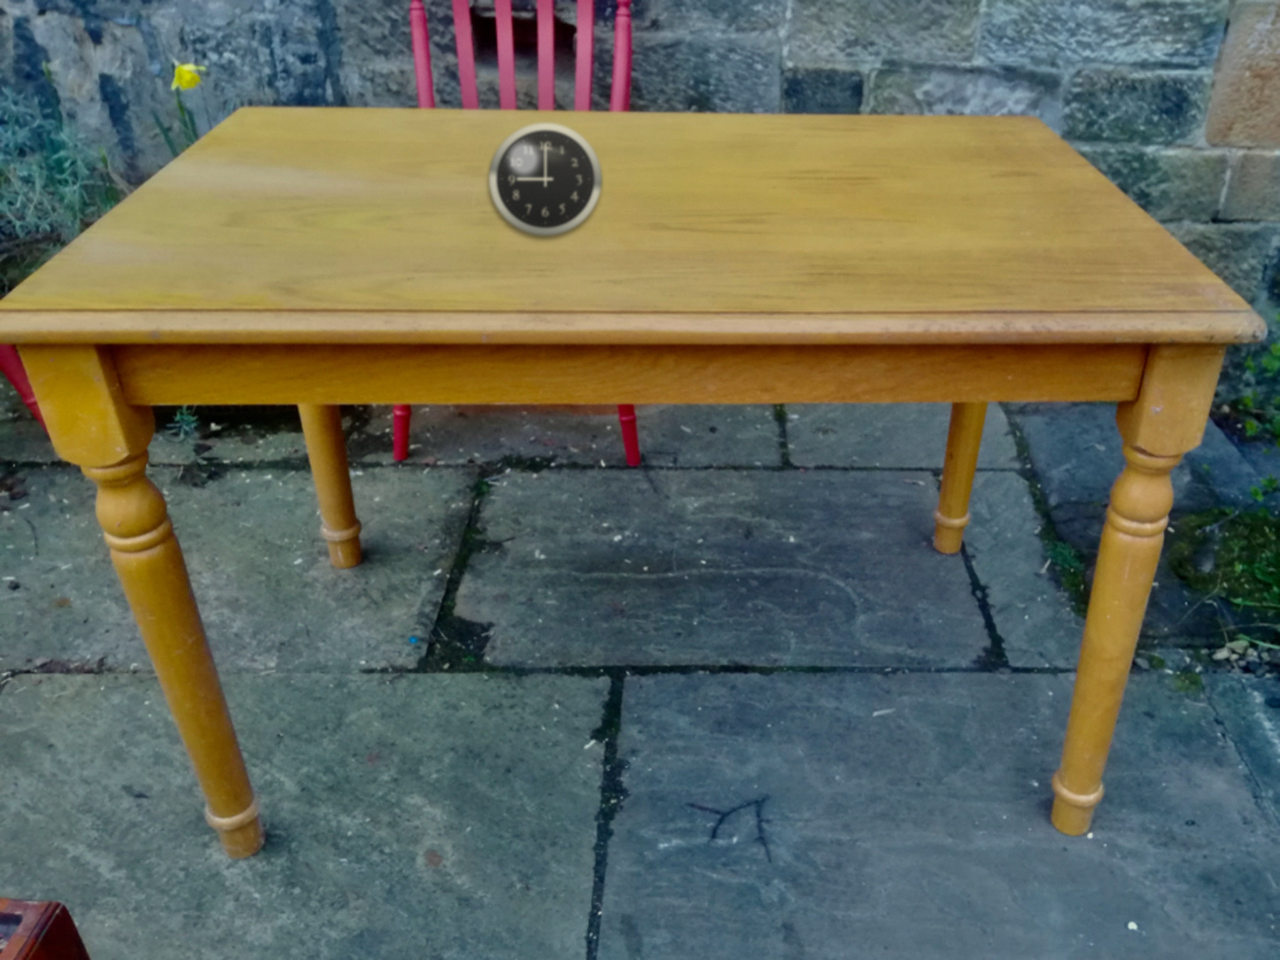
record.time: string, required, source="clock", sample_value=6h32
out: 9h00
